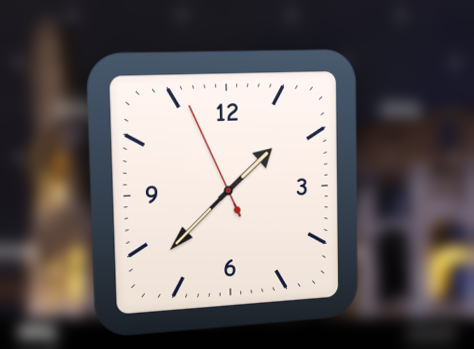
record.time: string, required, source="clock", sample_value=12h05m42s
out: 1h37m56s
